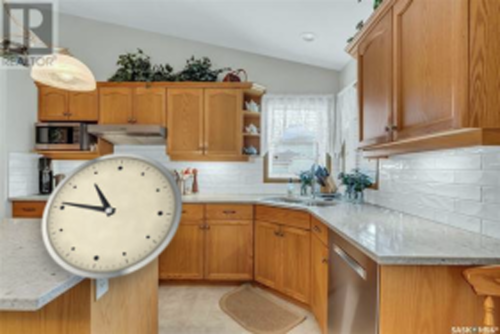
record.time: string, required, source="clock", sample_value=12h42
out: 10h46
